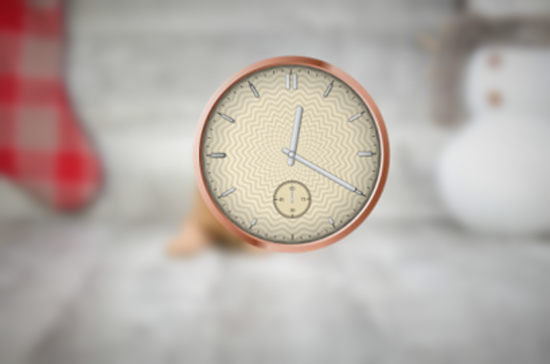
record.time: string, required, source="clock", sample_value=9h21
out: 12h20
